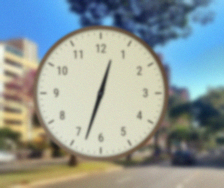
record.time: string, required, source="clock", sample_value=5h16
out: 12h33
